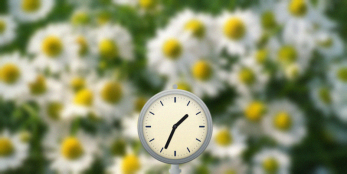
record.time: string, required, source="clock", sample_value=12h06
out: 1h34
